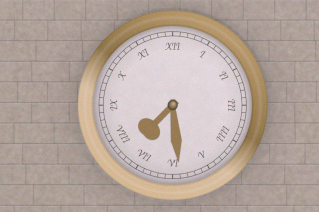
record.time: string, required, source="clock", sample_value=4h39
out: 7h29
